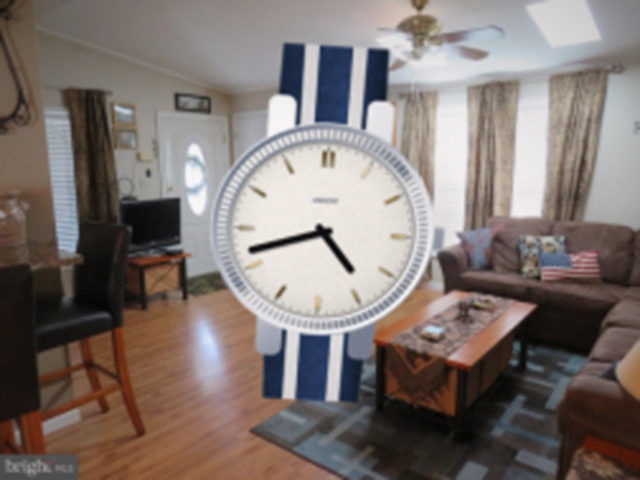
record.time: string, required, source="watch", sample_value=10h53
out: 4h42
